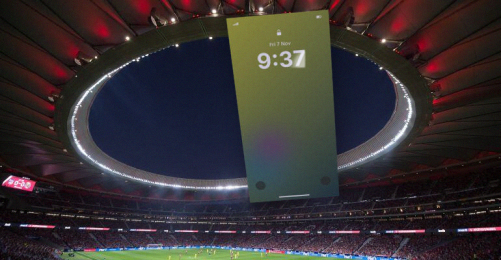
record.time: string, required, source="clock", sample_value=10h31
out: 9h37
